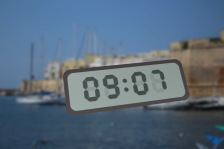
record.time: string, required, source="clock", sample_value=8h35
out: 9h07
